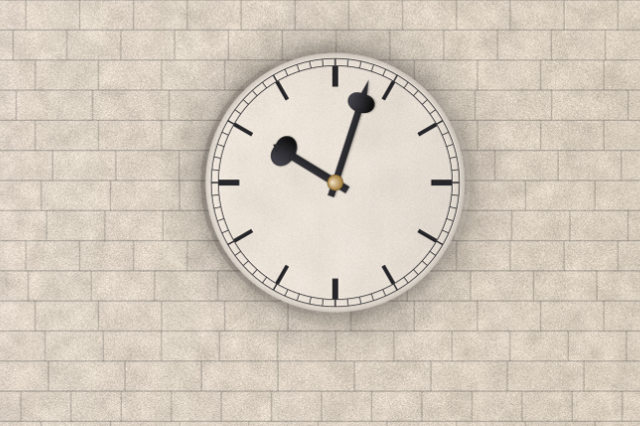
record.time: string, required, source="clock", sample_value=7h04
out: 10h03
